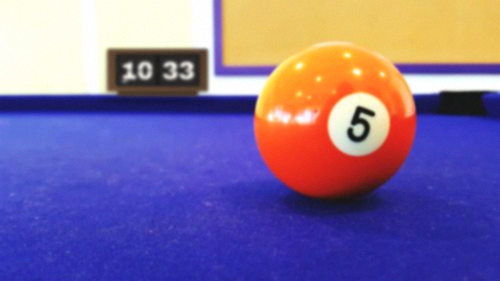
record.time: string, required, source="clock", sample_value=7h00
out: 10h33
